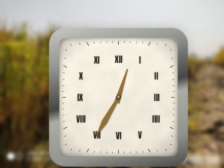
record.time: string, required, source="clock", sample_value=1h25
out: 12h35
